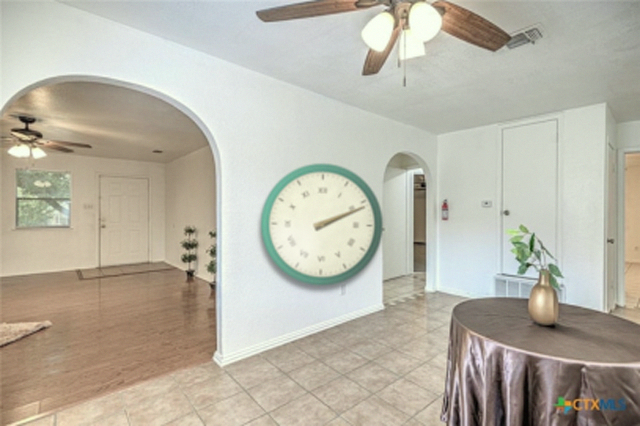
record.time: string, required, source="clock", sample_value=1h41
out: 2h11
